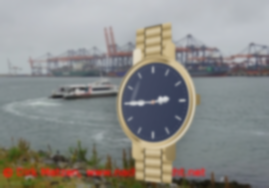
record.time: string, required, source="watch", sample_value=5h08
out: 2h45
